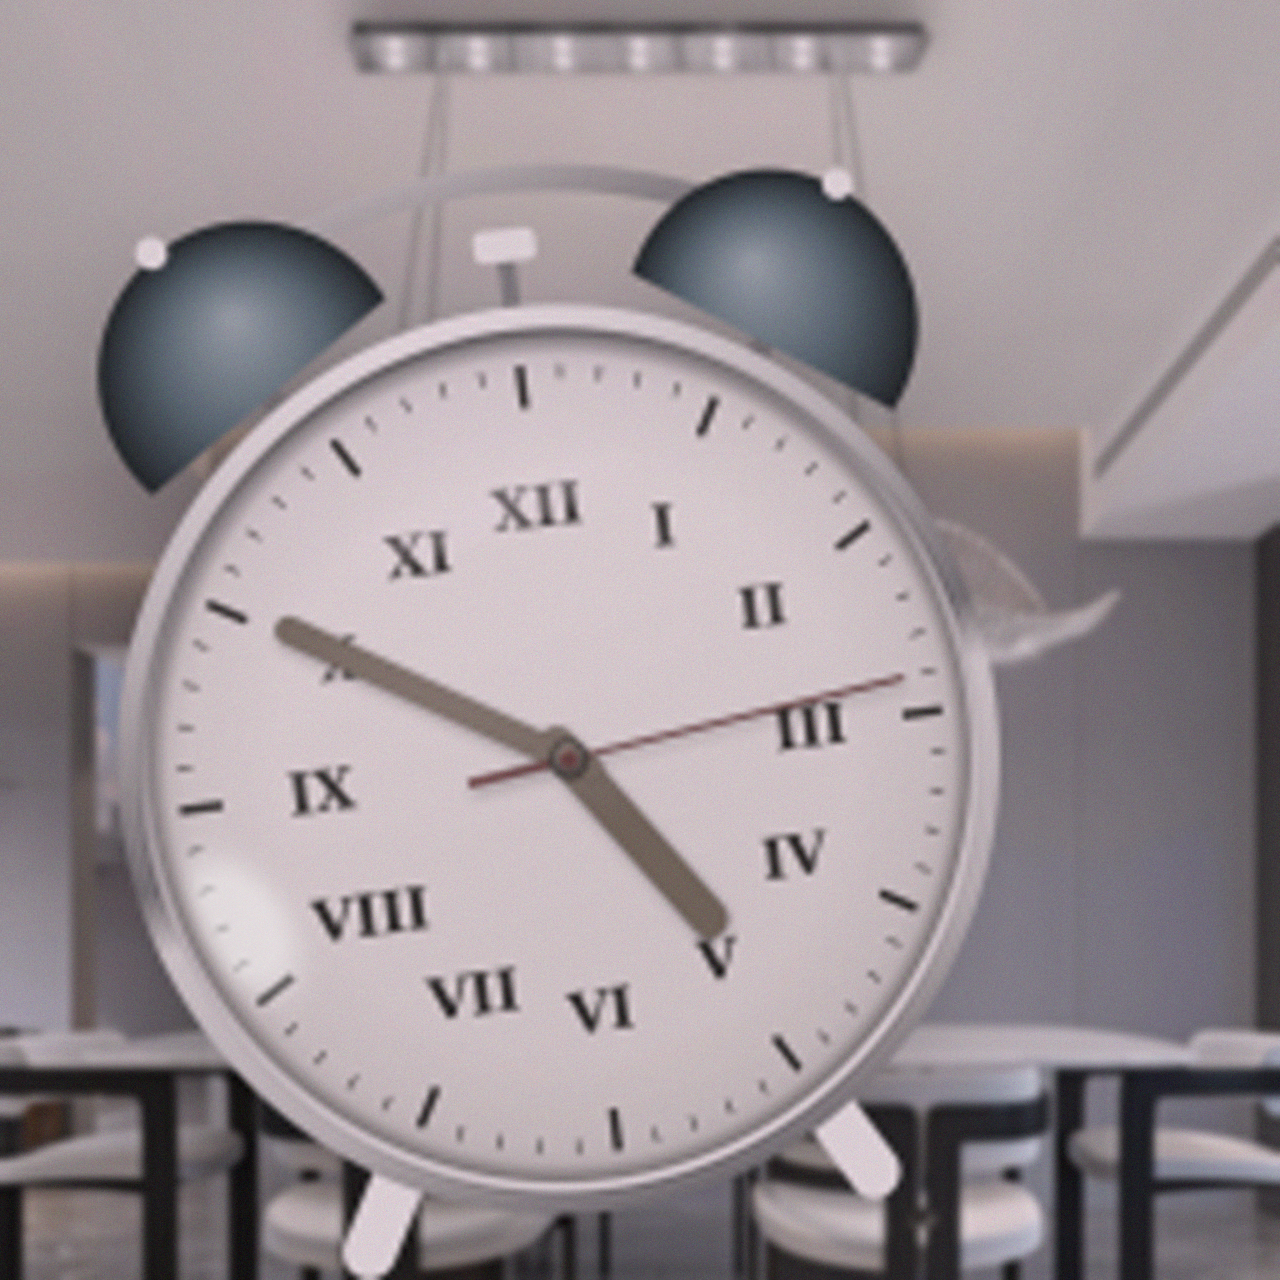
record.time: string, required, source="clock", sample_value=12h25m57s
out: 4h50m14s
